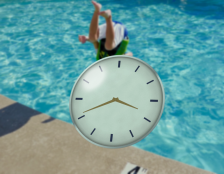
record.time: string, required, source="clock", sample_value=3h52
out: 3h41
